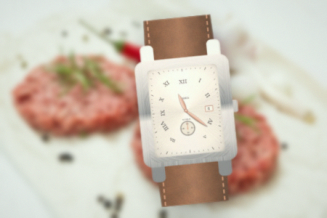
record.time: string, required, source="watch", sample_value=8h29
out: 11h22
